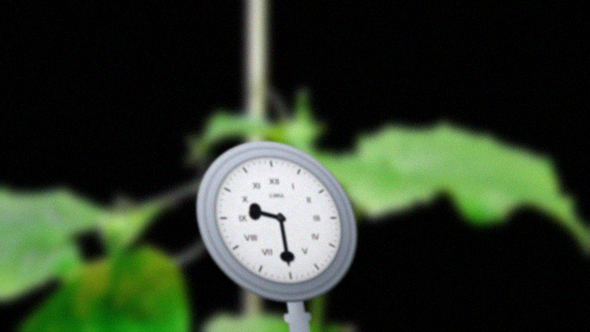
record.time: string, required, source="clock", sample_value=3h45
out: 9h30
